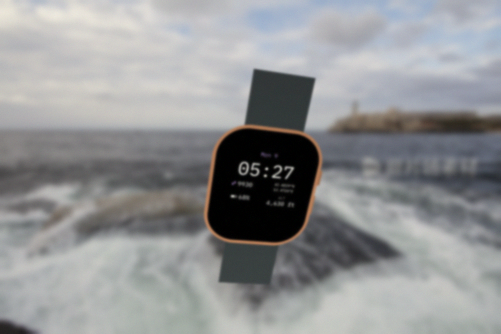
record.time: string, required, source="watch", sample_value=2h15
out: 5h27
